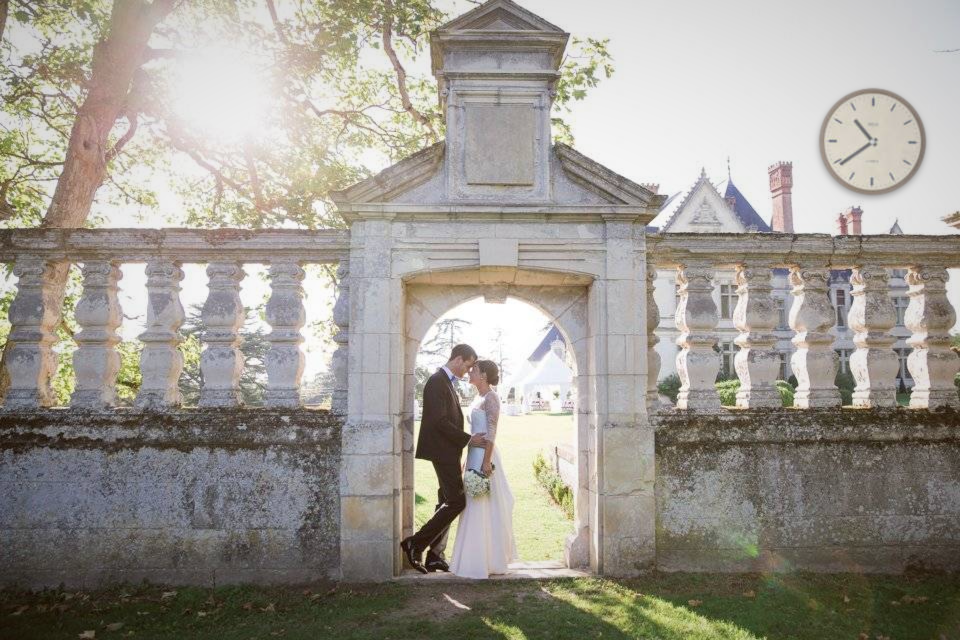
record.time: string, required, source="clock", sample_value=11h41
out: 10h39
